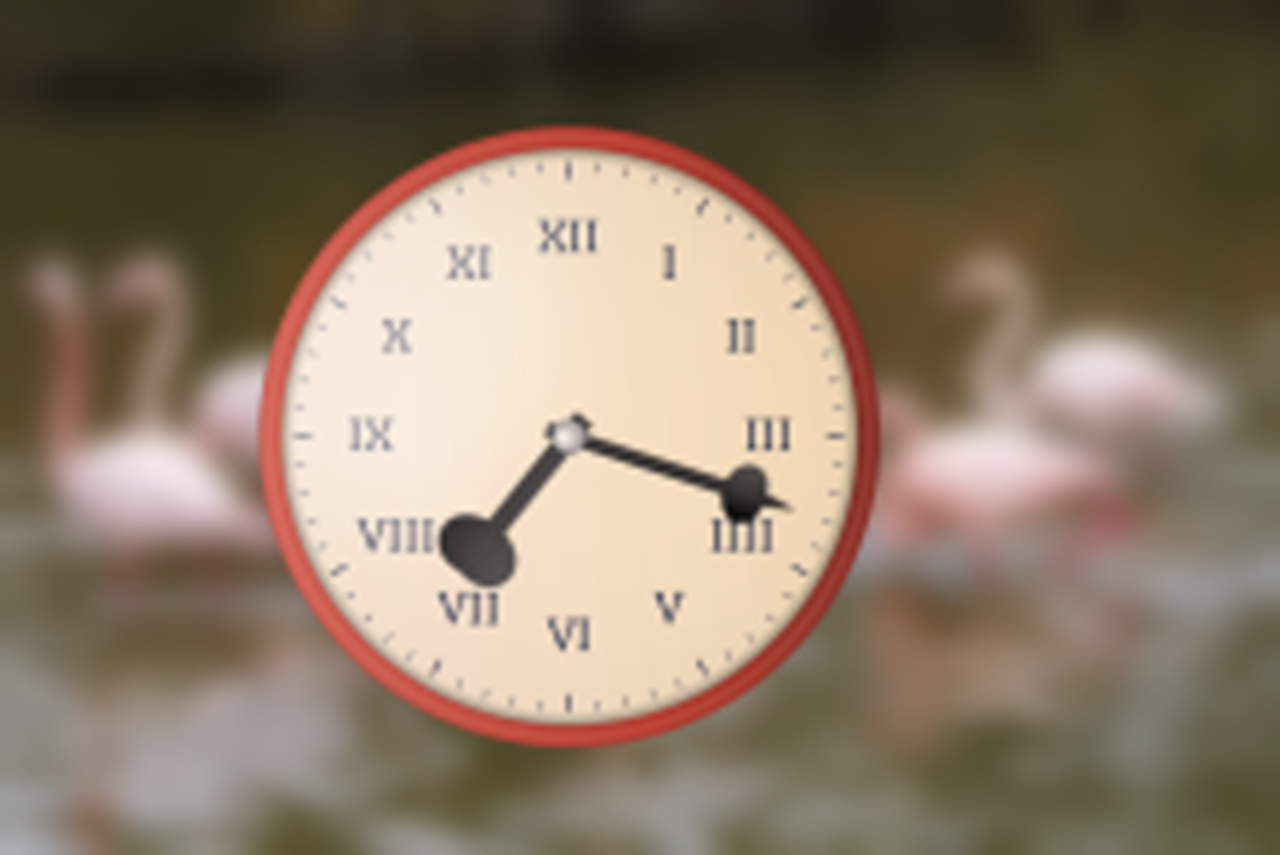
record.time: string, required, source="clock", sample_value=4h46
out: 7h18
